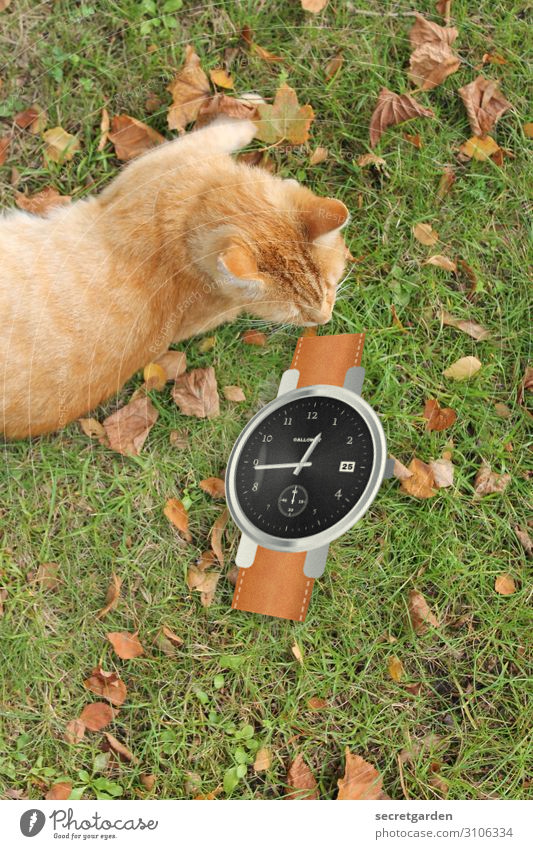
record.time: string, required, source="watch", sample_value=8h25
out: 12h44
